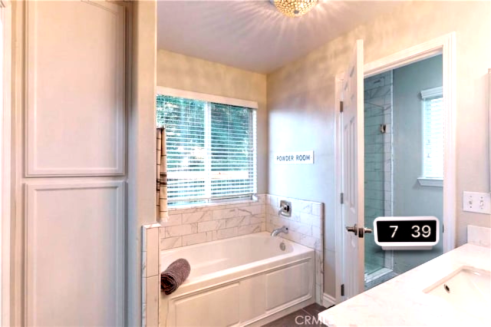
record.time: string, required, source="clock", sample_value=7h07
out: 7h39
